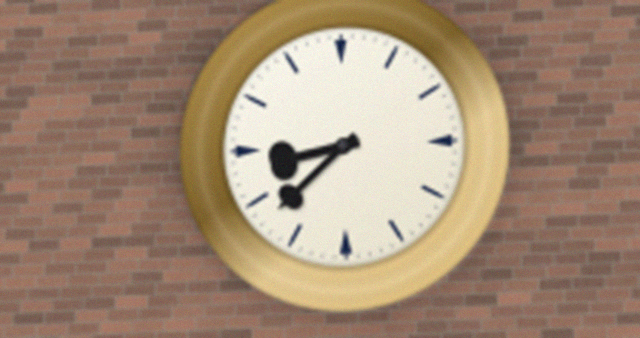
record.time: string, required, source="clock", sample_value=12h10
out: 8h38
